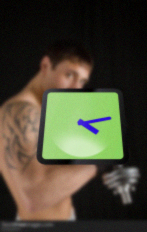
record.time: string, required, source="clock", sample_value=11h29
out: 4h13
